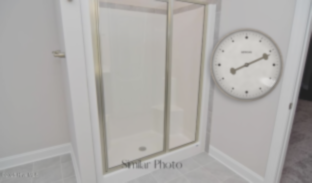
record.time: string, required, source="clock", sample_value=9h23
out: 8h11
